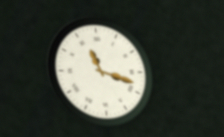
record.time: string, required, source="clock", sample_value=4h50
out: 11h18
